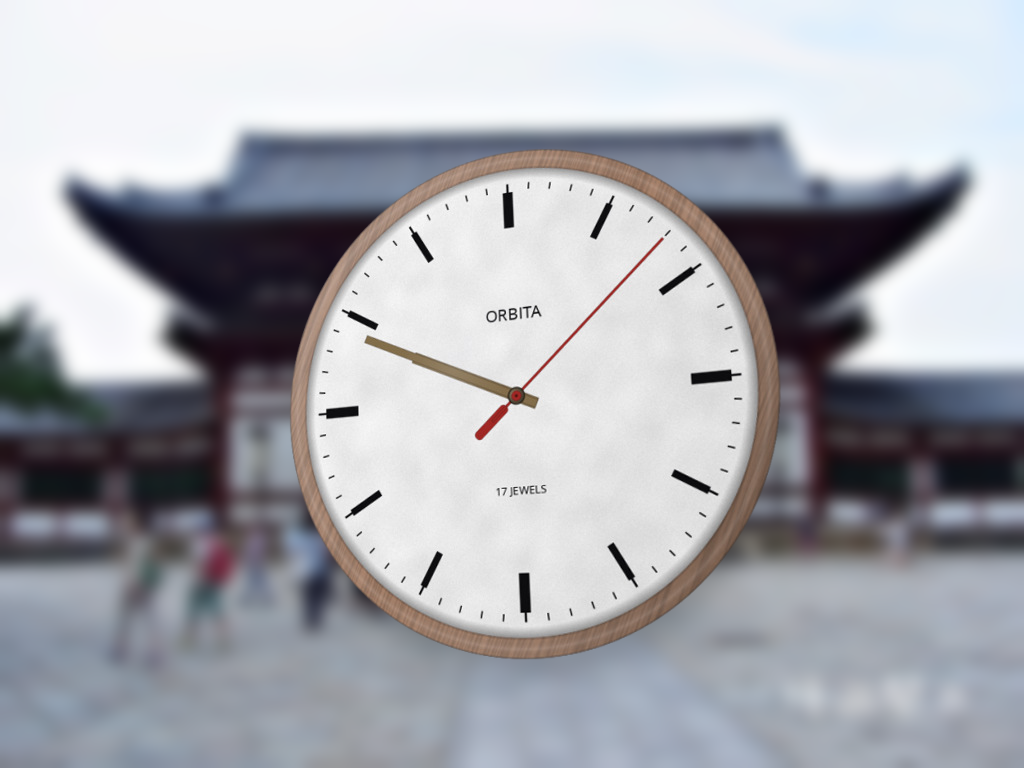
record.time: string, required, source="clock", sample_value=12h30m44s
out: 9h49m08s
